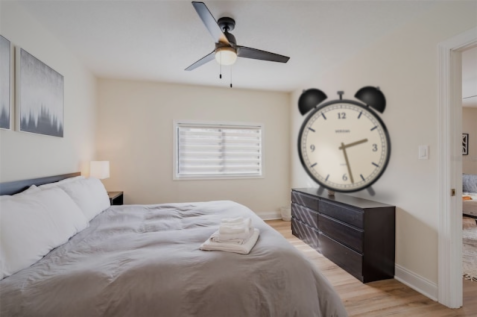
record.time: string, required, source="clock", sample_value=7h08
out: 2h28
